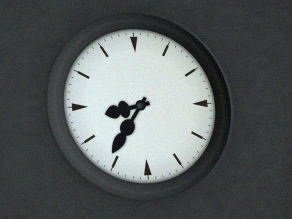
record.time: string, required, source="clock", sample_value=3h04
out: 8h36
